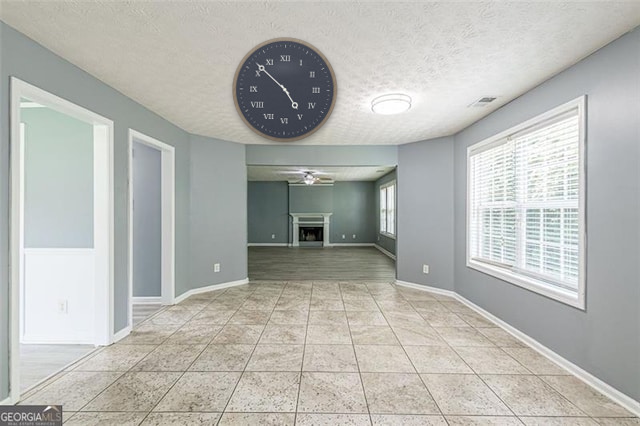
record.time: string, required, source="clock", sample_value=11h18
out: 4h52
